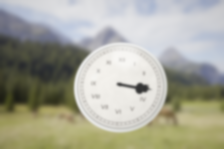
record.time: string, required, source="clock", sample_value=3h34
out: 3h16
